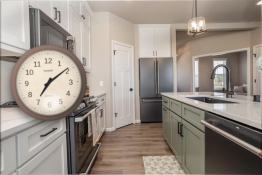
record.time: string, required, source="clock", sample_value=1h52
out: 7h09
